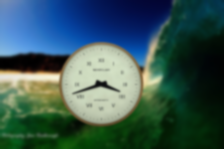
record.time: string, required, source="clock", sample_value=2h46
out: 3h42
